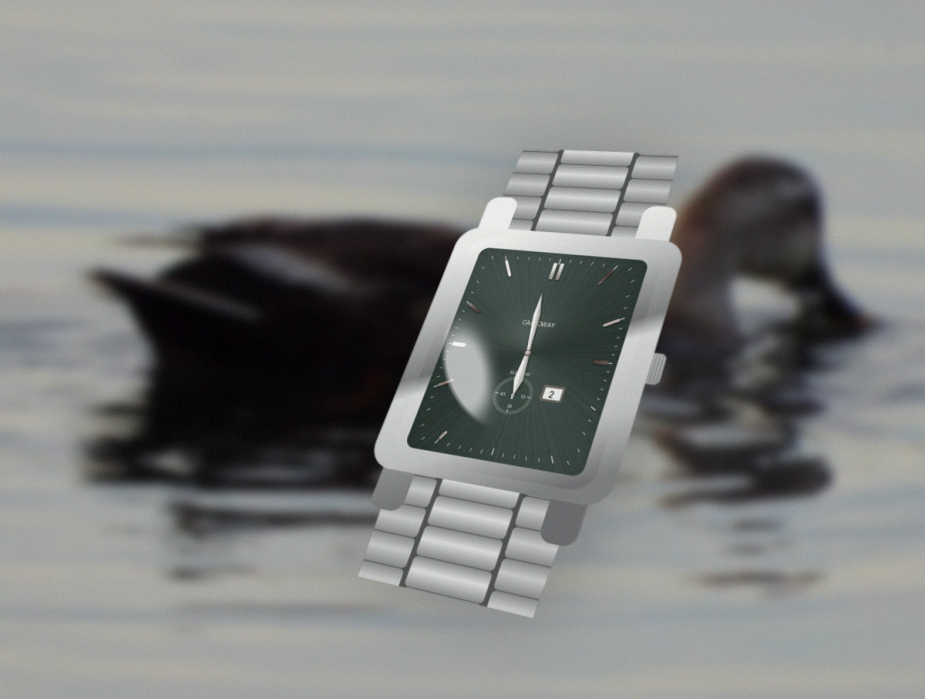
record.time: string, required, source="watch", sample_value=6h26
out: 5h59
